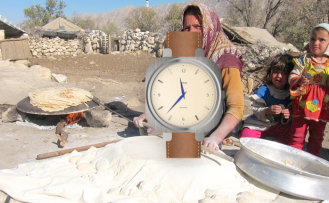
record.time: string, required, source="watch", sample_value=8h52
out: 11h37
